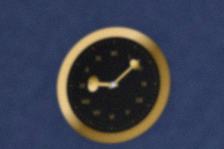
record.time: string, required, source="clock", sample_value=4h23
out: 9h08
